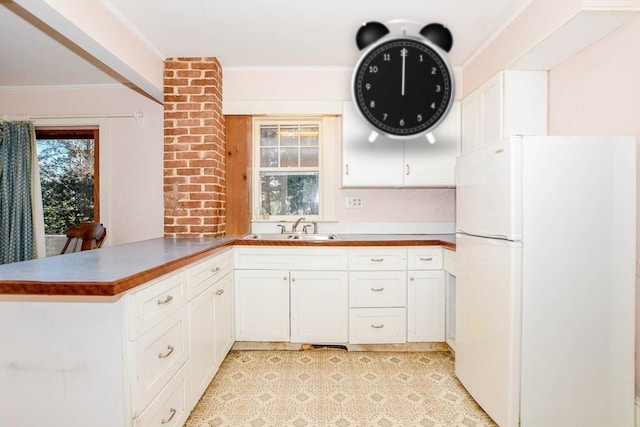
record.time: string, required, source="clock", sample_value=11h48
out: 12h00
